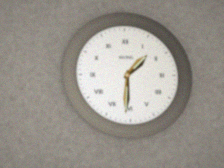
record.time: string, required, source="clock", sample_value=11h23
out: 1h31
